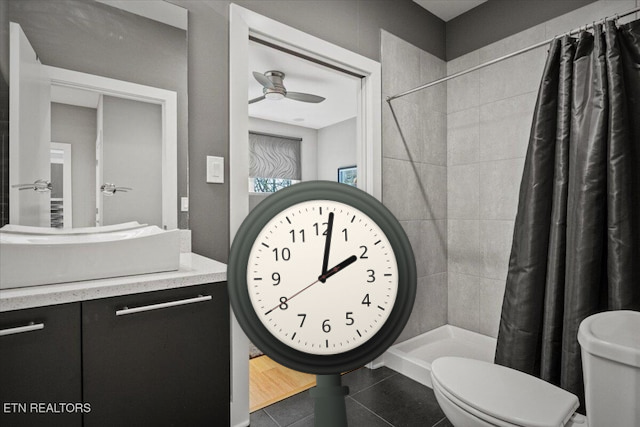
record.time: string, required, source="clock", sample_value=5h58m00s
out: 2h01m40s
